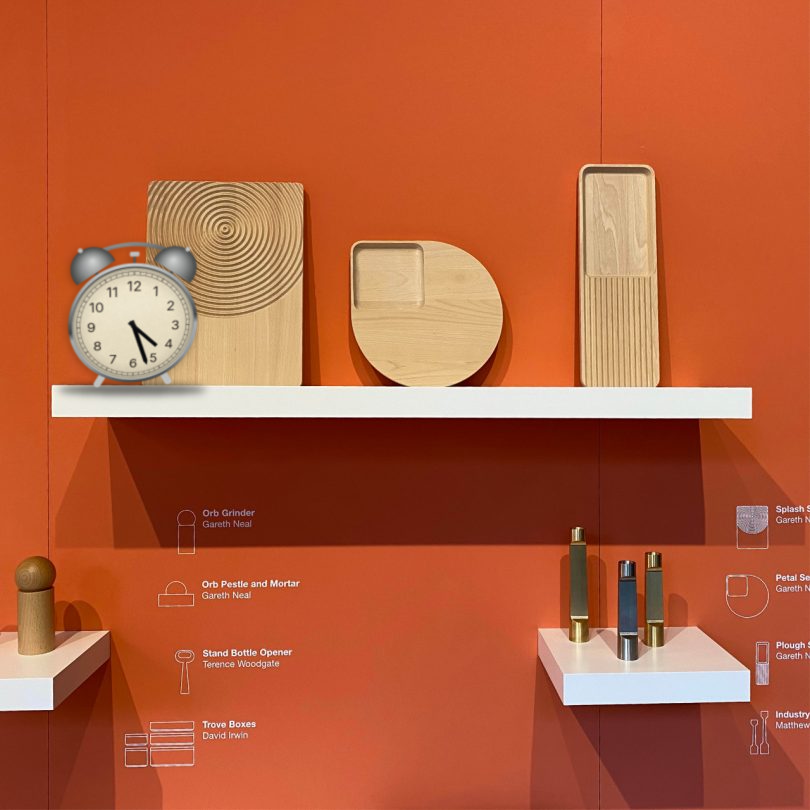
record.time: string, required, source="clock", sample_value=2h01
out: 4h27
